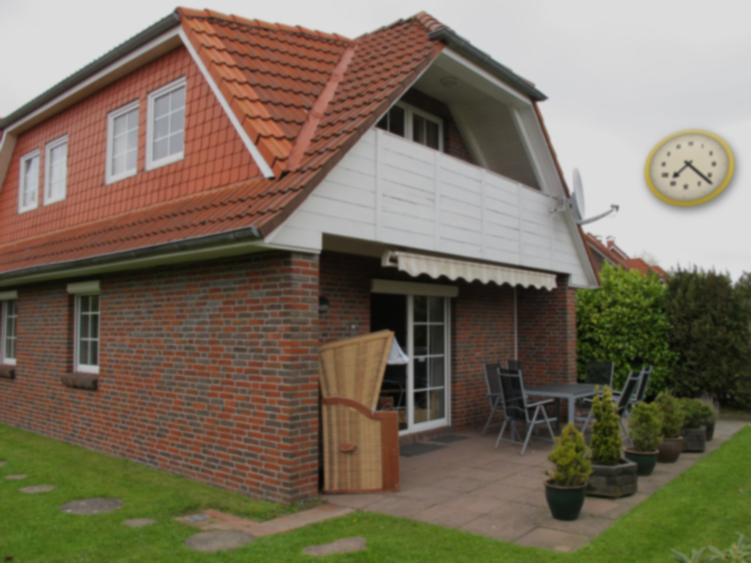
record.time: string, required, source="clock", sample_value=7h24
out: 7h22
